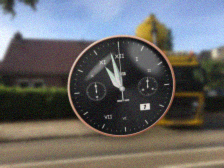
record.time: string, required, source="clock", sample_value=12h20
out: 10h58
